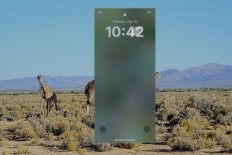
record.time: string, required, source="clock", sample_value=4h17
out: 10h42
